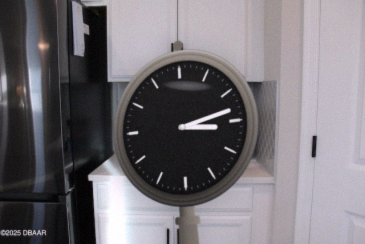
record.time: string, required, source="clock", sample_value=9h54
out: 3h13
